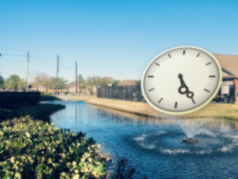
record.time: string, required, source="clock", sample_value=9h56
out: 5h25
